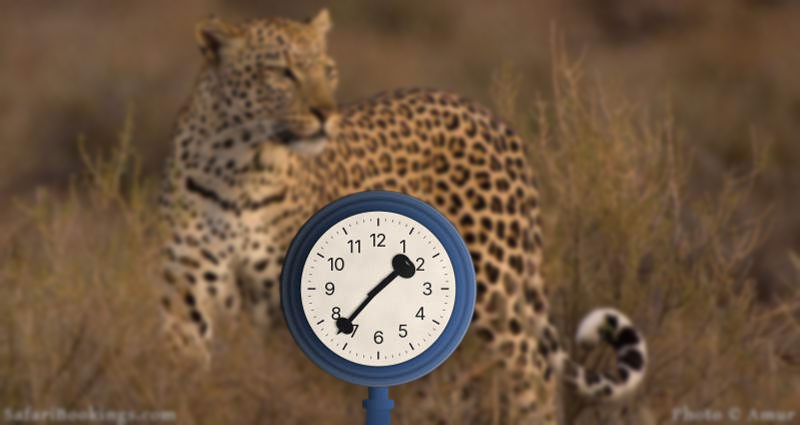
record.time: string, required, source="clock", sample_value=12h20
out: 1h37
